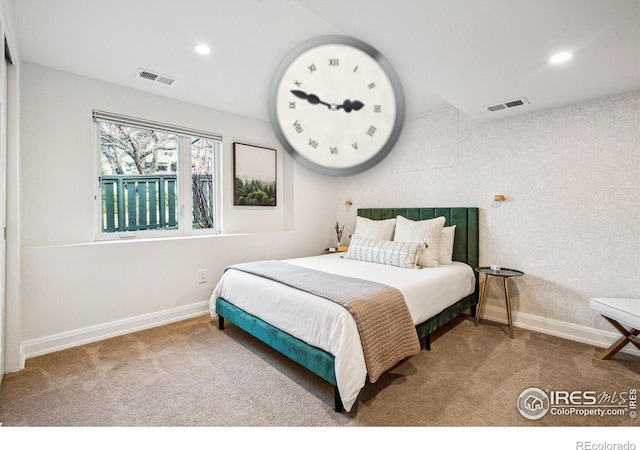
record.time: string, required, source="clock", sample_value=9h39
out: 2h48
